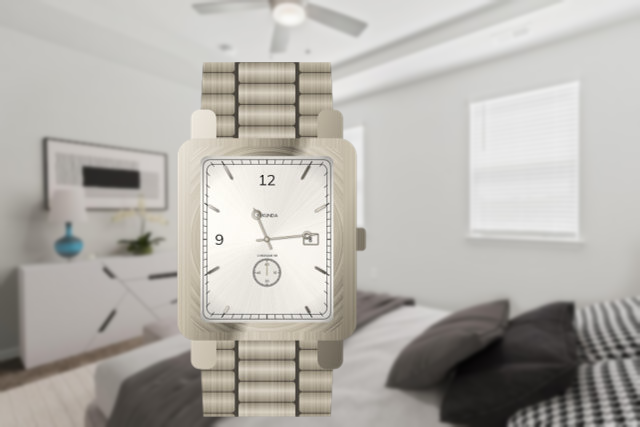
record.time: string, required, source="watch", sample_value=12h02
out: 11h14
